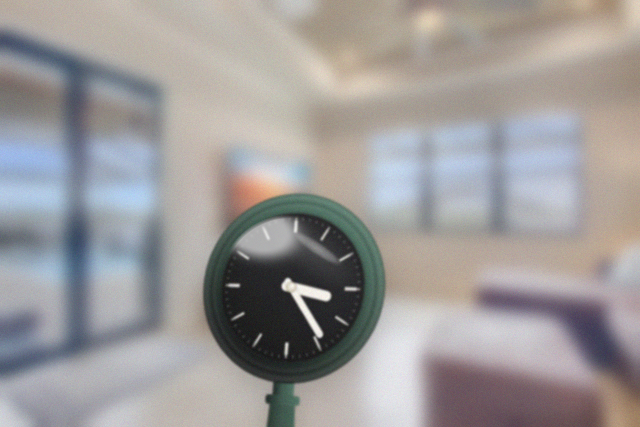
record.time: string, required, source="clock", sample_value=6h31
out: 3h24
